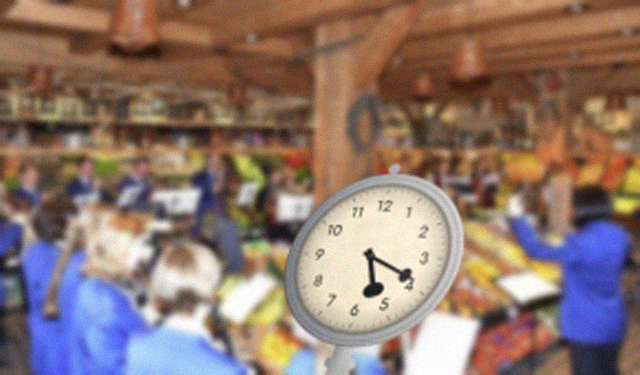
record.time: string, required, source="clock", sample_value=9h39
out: 5h19
